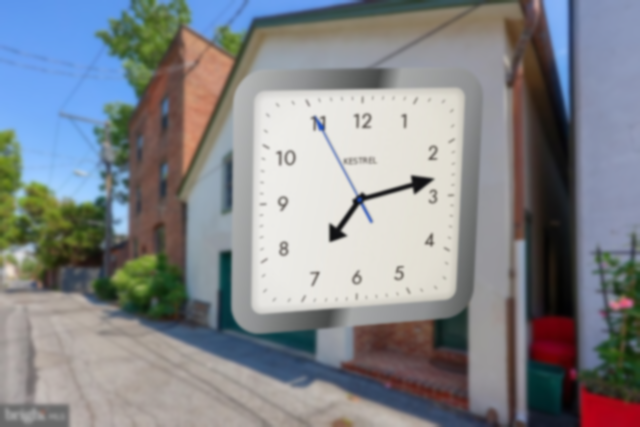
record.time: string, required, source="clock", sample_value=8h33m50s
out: 7h12m55s
